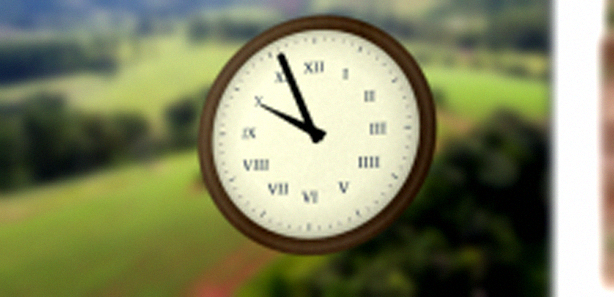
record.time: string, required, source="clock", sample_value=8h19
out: 9h56
